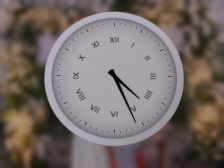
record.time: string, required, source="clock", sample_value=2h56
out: 4h26
